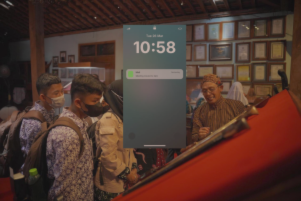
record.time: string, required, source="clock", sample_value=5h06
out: 10h58
